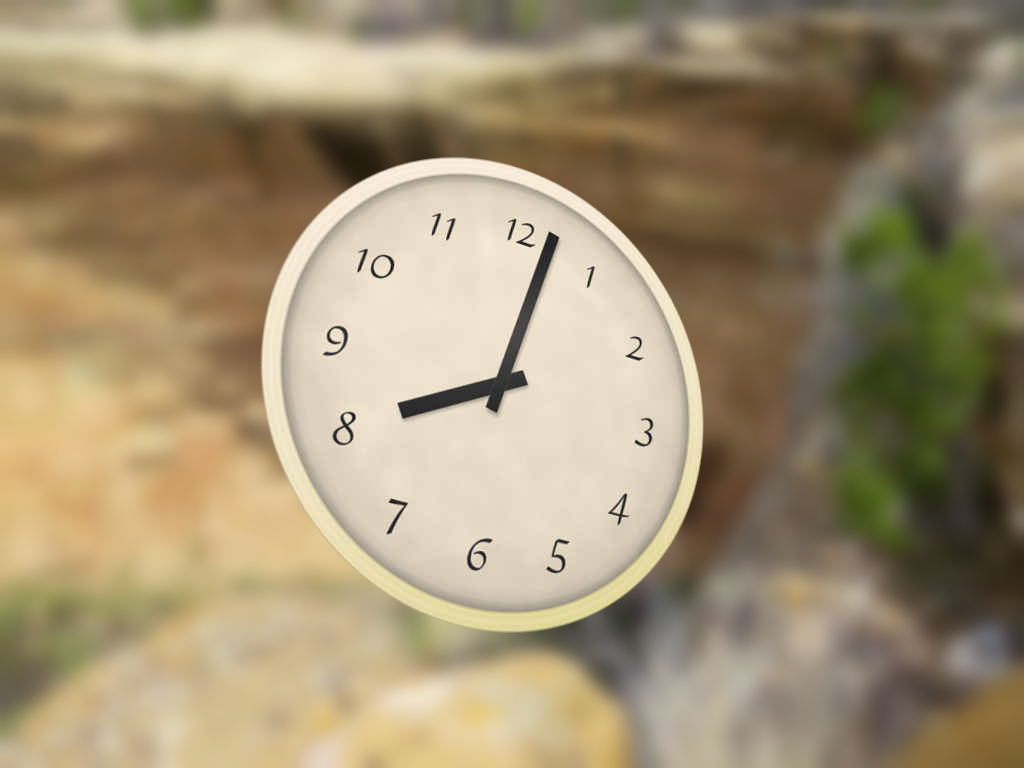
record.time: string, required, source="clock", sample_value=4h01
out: 8h02
